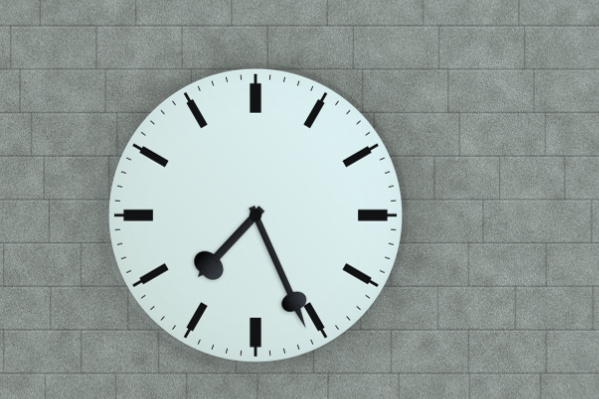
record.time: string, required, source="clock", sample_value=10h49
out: 7h26
